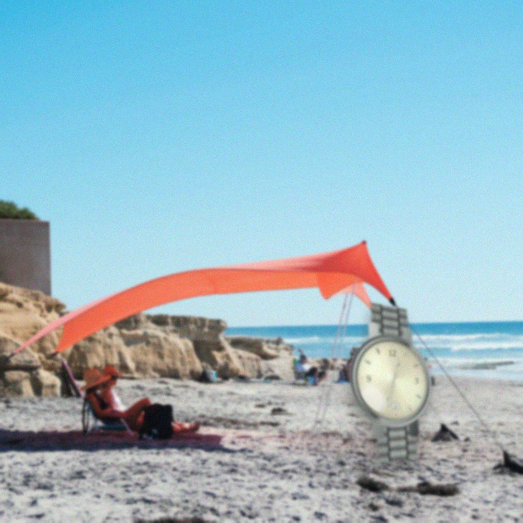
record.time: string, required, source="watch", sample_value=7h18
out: 12h33
